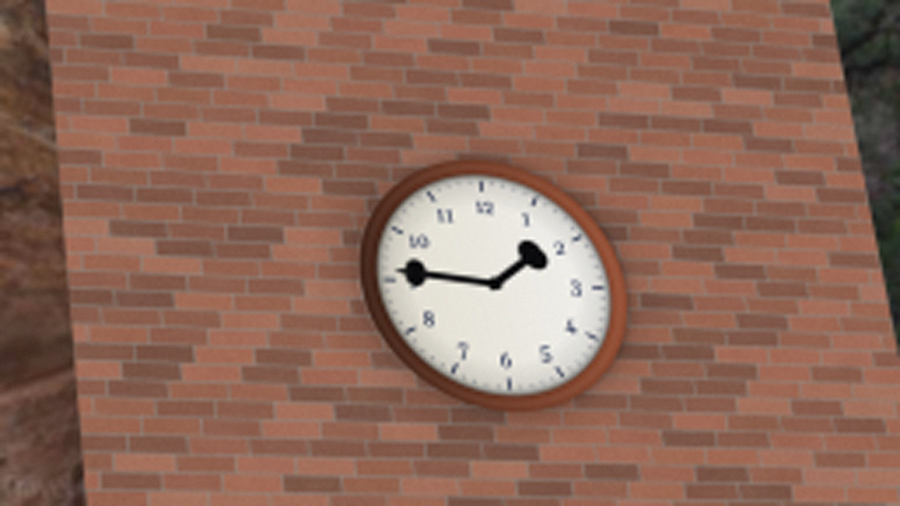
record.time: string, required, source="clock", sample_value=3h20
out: 1h46
